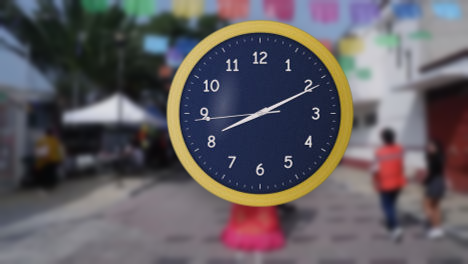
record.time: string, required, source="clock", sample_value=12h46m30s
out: 8h10m44s
